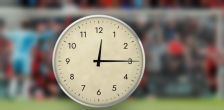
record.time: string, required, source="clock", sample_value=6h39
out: 12h15
